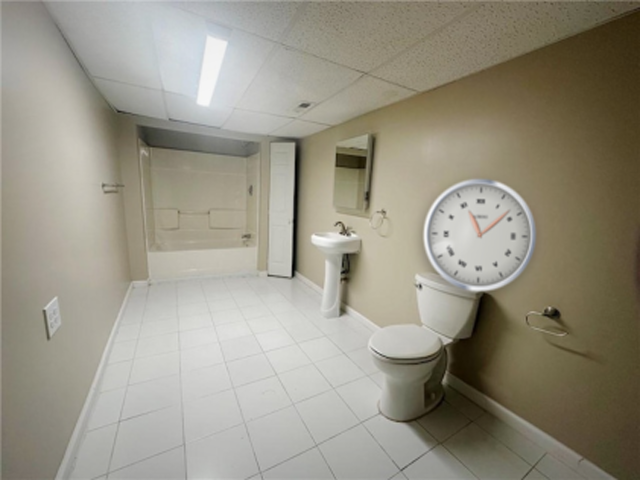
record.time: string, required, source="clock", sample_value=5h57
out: 11h08
